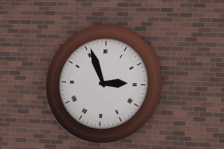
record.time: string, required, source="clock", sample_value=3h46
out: 2h56
